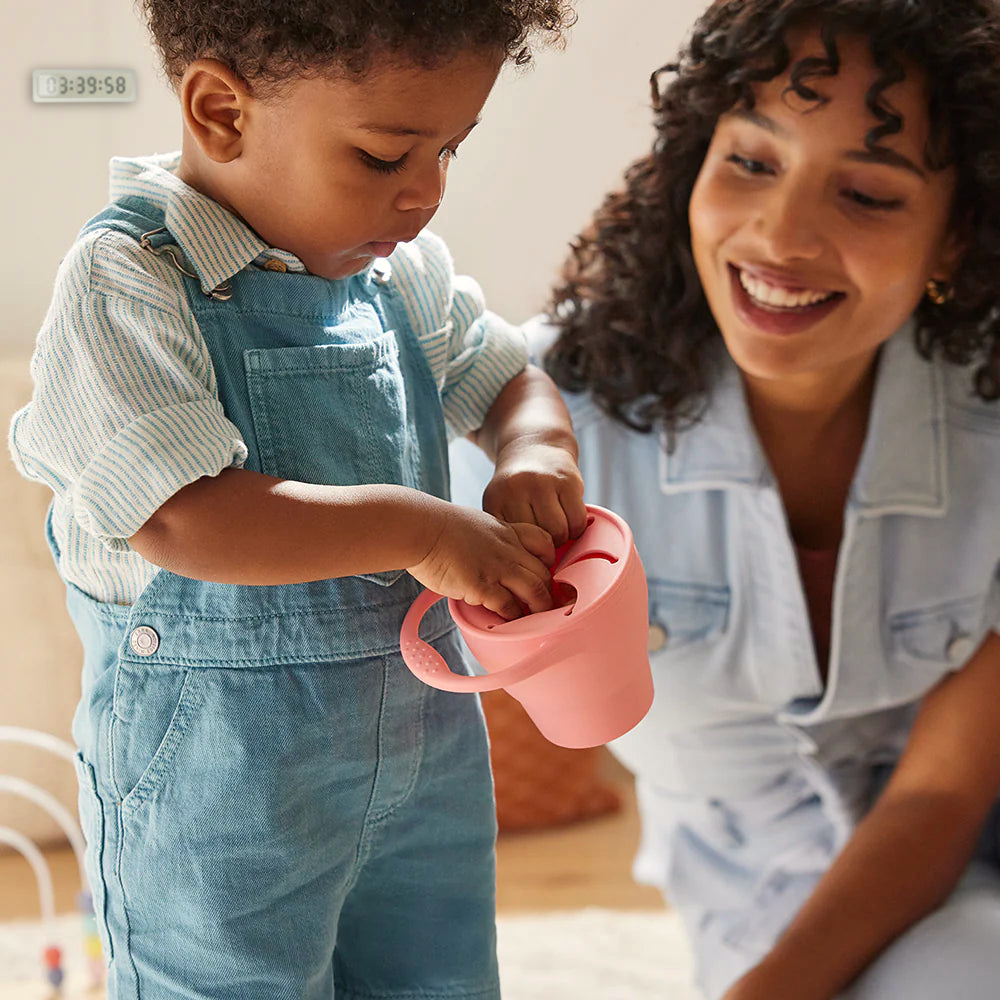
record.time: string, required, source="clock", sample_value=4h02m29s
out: 3h39m58s
